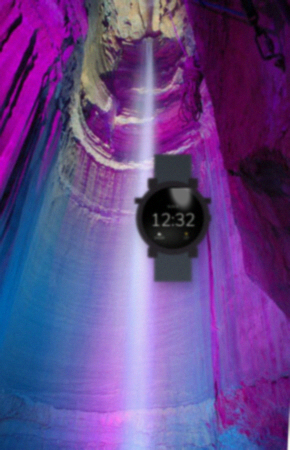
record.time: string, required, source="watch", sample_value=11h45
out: 12h32
